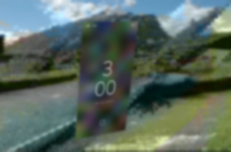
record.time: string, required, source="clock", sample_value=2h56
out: 3h00
